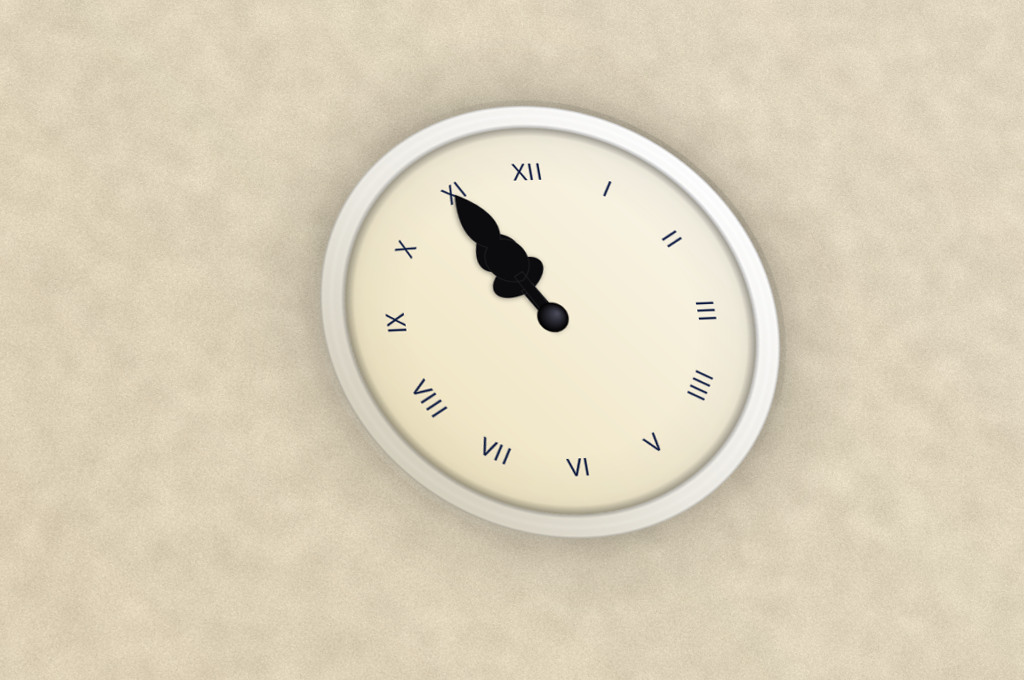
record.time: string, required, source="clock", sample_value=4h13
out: 10h55
